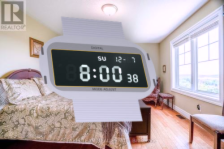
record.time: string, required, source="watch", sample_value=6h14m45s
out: 8h00m38s
